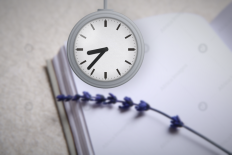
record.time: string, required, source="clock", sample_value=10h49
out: 8h37
